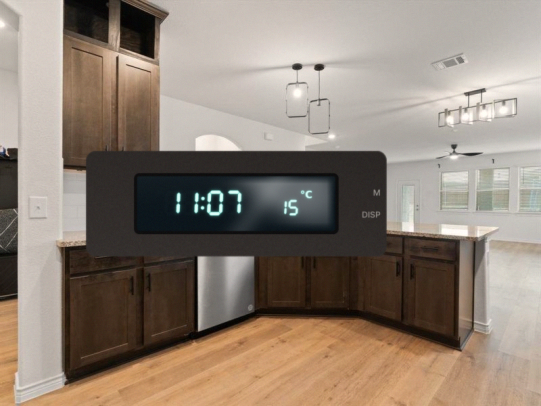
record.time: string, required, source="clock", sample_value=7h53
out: 11h07
